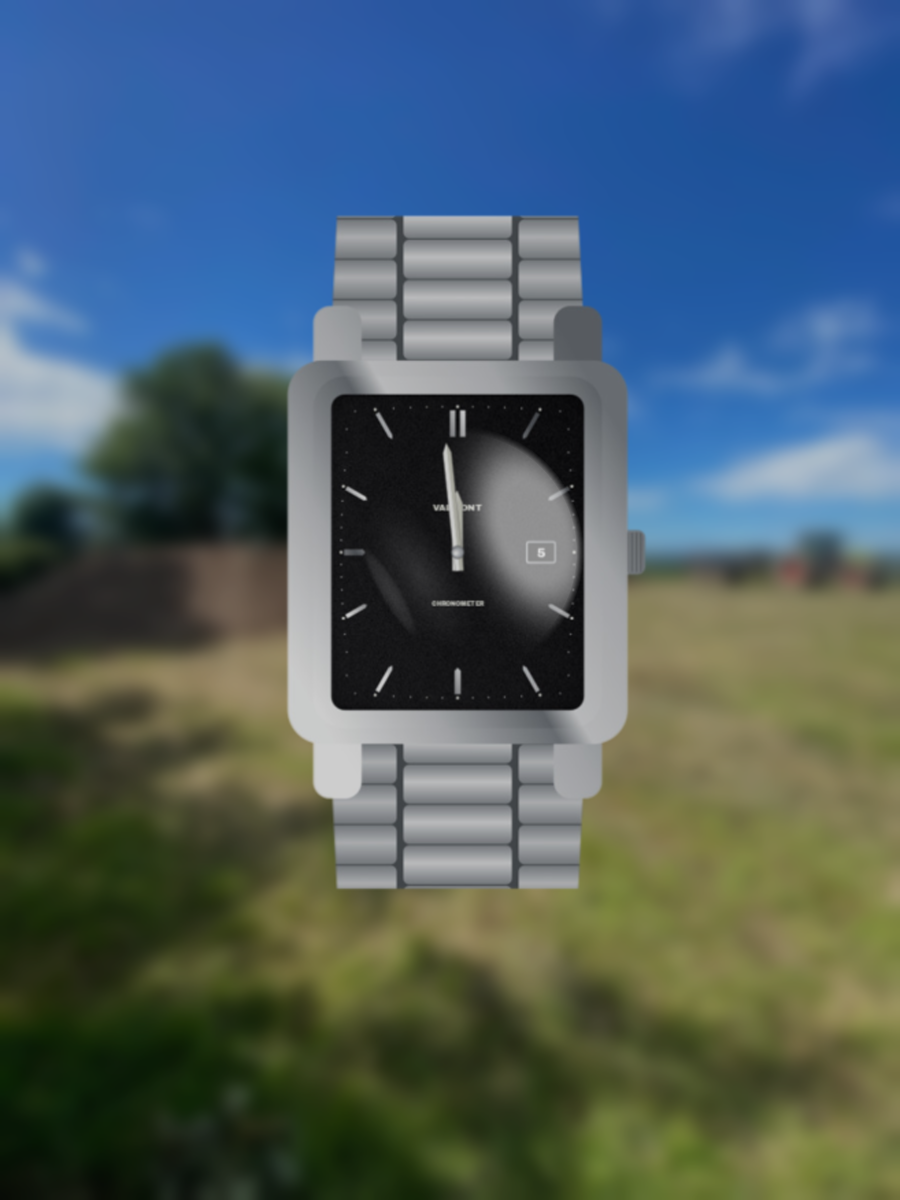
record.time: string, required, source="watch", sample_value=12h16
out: 11h59
